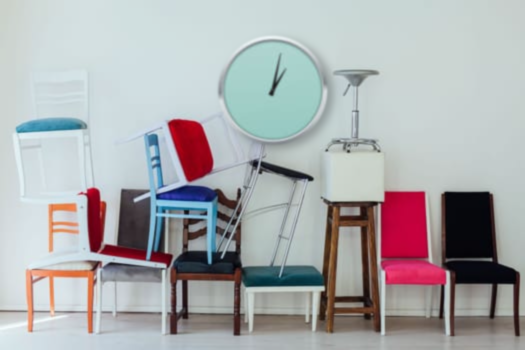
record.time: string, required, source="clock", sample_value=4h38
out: 1h02
